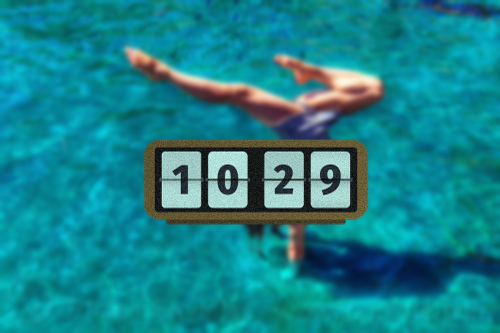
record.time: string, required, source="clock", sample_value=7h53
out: 10h29
